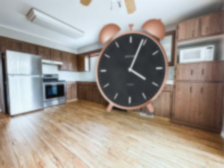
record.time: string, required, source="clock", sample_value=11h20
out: 4h04
